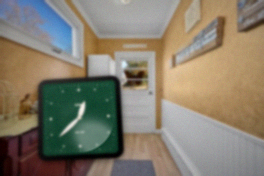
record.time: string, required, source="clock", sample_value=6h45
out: 12h38
